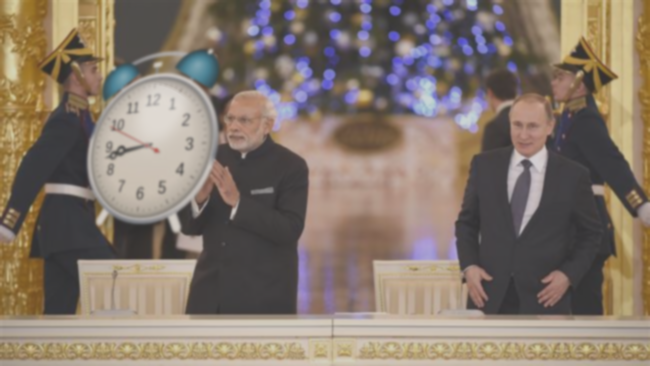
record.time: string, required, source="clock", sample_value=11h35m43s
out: 8h42m49s
